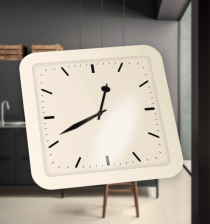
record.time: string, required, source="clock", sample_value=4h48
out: 12h41
